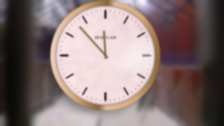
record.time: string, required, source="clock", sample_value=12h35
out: 11h53
